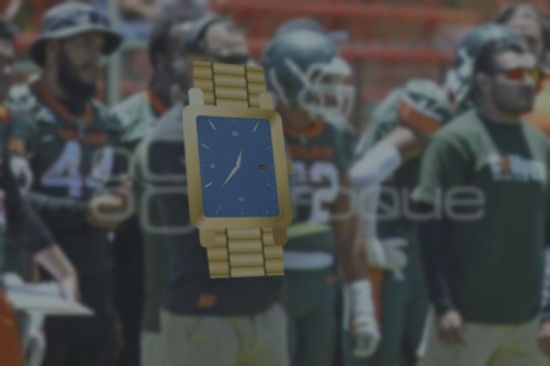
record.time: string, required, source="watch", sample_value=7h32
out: 12h37
